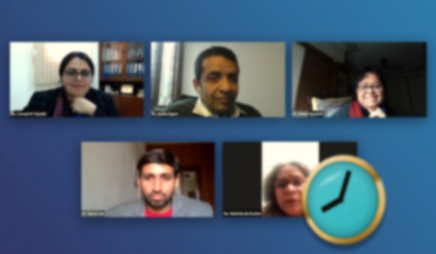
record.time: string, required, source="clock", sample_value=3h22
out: 8h03
